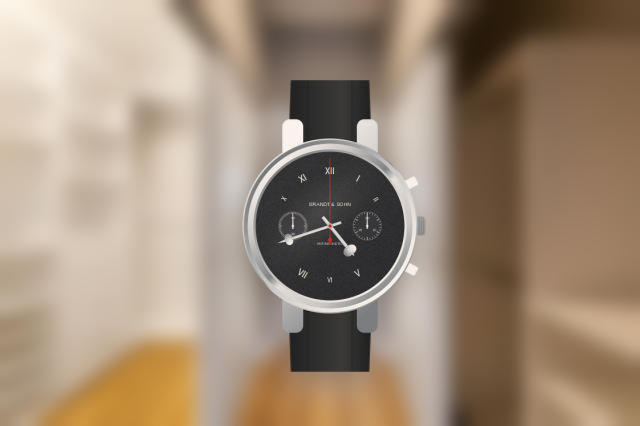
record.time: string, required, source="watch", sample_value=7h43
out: 4h42
